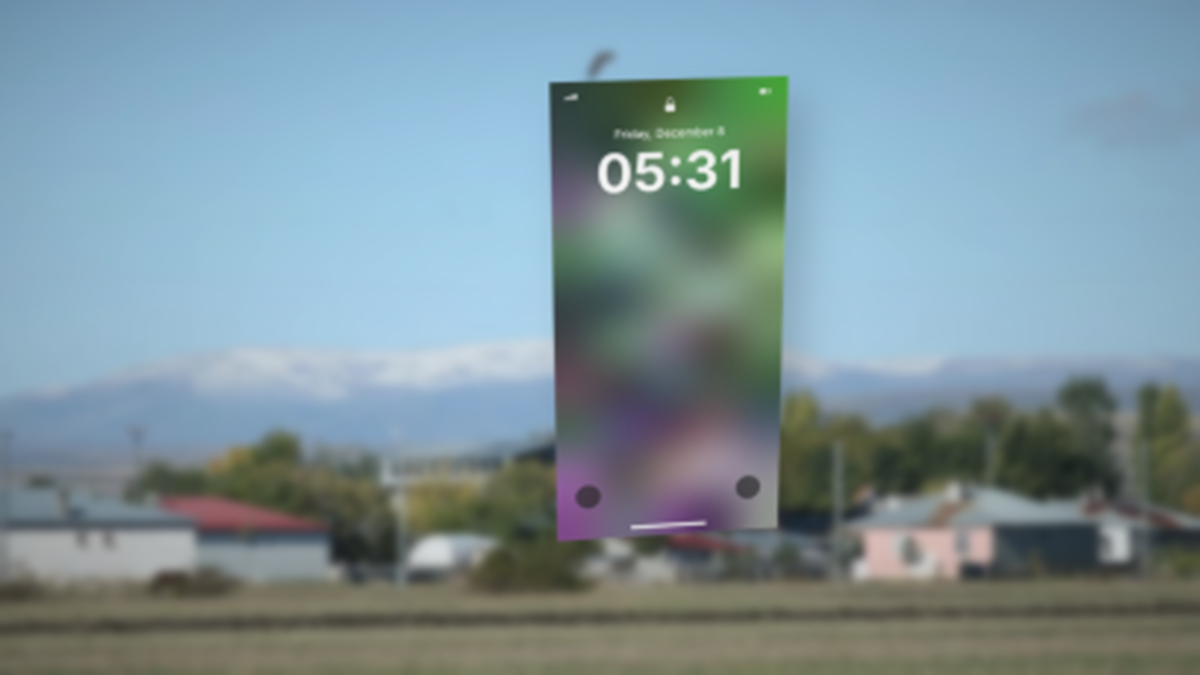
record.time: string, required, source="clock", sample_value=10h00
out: 5h31
